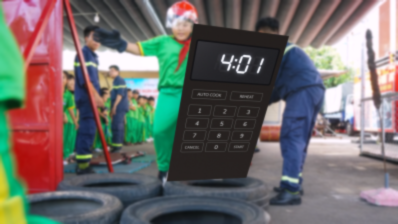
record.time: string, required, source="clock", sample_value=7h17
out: 4h01
